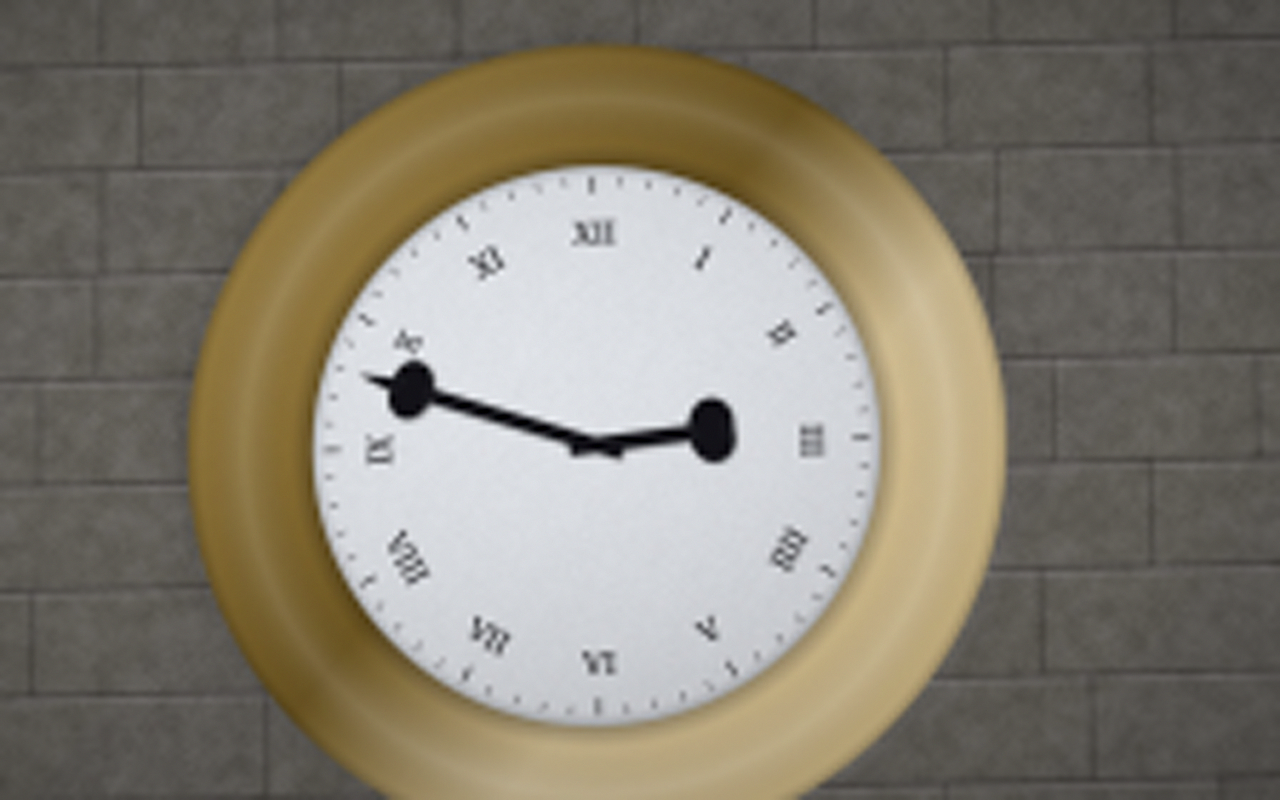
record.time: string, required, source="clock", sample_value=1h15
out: 2h48
